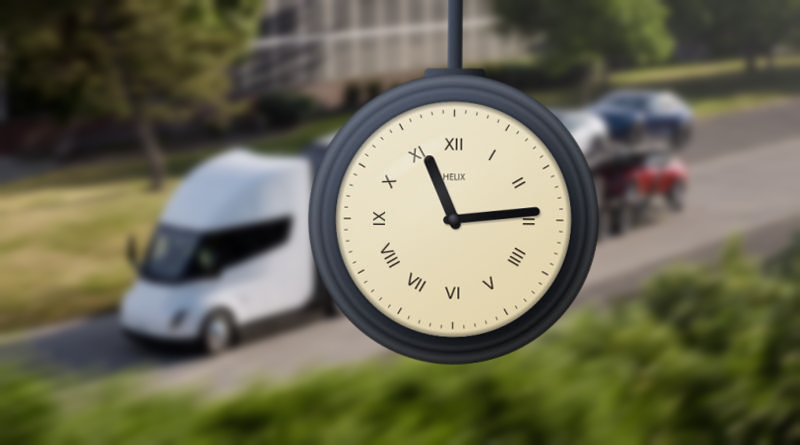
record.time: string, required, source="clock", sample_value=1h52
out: 11h14
